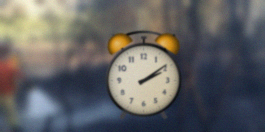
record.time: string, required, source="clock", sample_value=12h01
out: 2h09
